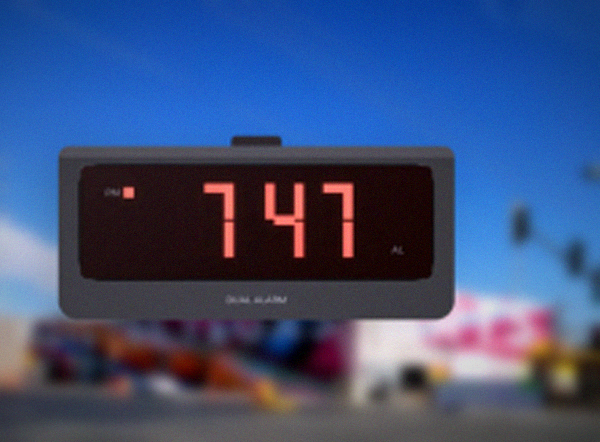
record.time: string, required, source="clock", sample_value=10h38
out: 7h47
